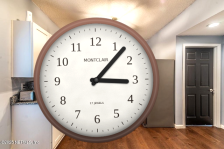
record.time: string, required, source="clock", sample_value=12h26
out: 3h07
